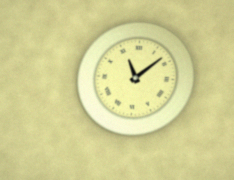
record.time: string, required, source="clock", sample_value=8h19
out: 11h08
